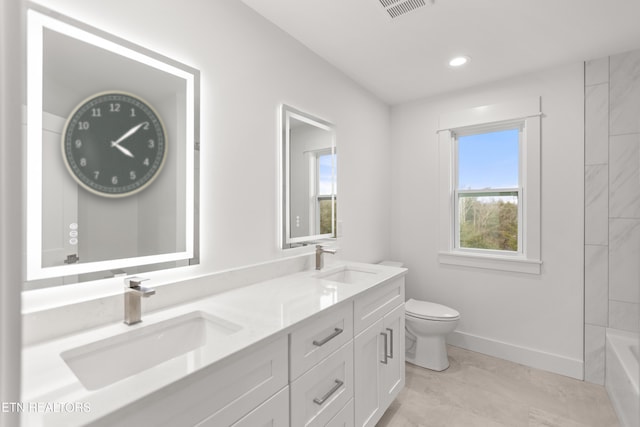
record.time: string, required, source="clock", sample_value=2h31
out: 4h09
